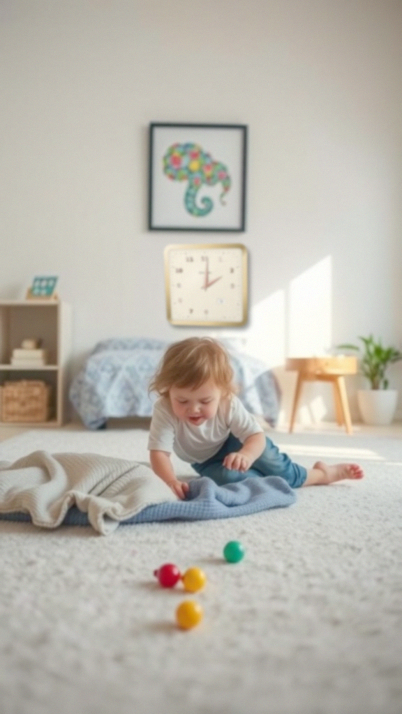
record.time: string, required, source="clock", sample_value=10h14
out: 2h01
